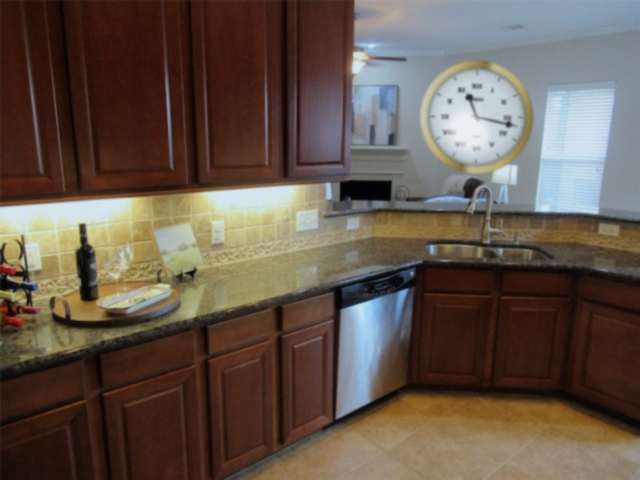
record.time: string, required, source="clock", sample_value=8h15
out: 11h17
